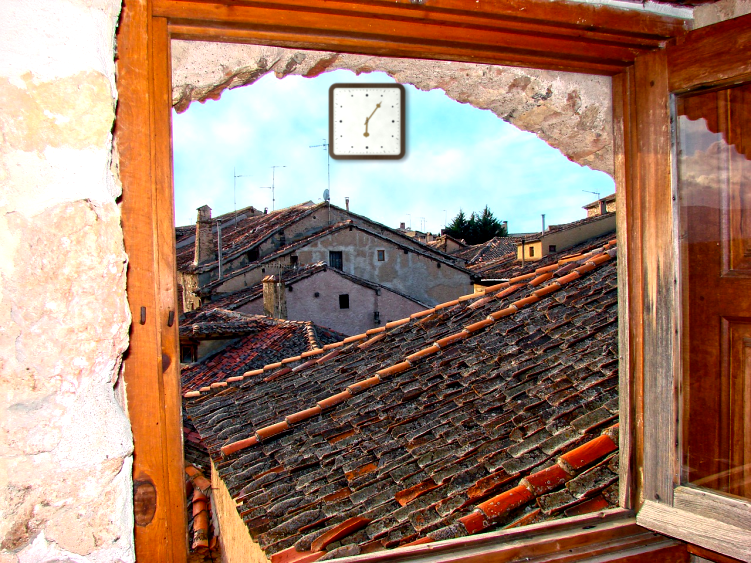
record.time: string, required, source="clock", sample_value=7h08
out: 6h06
